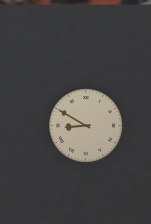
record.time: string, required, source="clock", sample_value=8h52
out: 8h50
